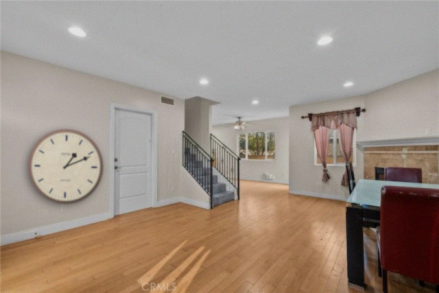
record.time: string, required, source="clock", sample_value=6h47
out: 1h11
